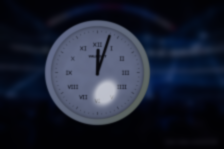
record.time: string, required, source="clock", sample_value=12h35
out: 12h03
